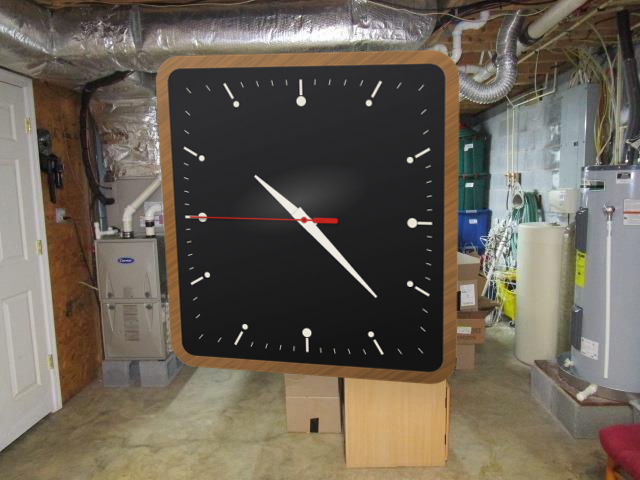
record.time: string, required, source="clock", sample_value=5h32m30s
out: 10h22m45s
